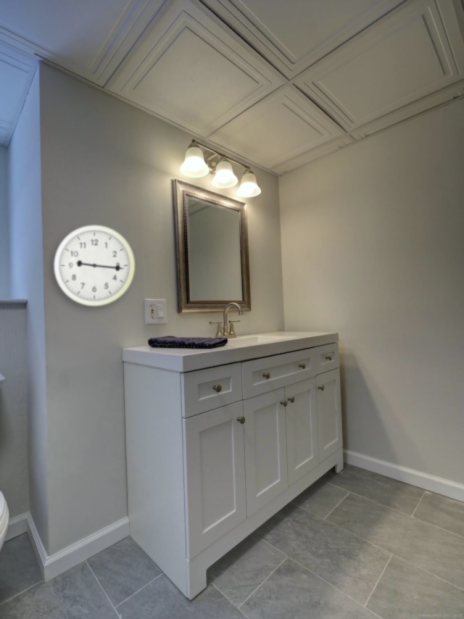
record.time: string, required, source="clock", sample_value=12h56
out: 9h16
